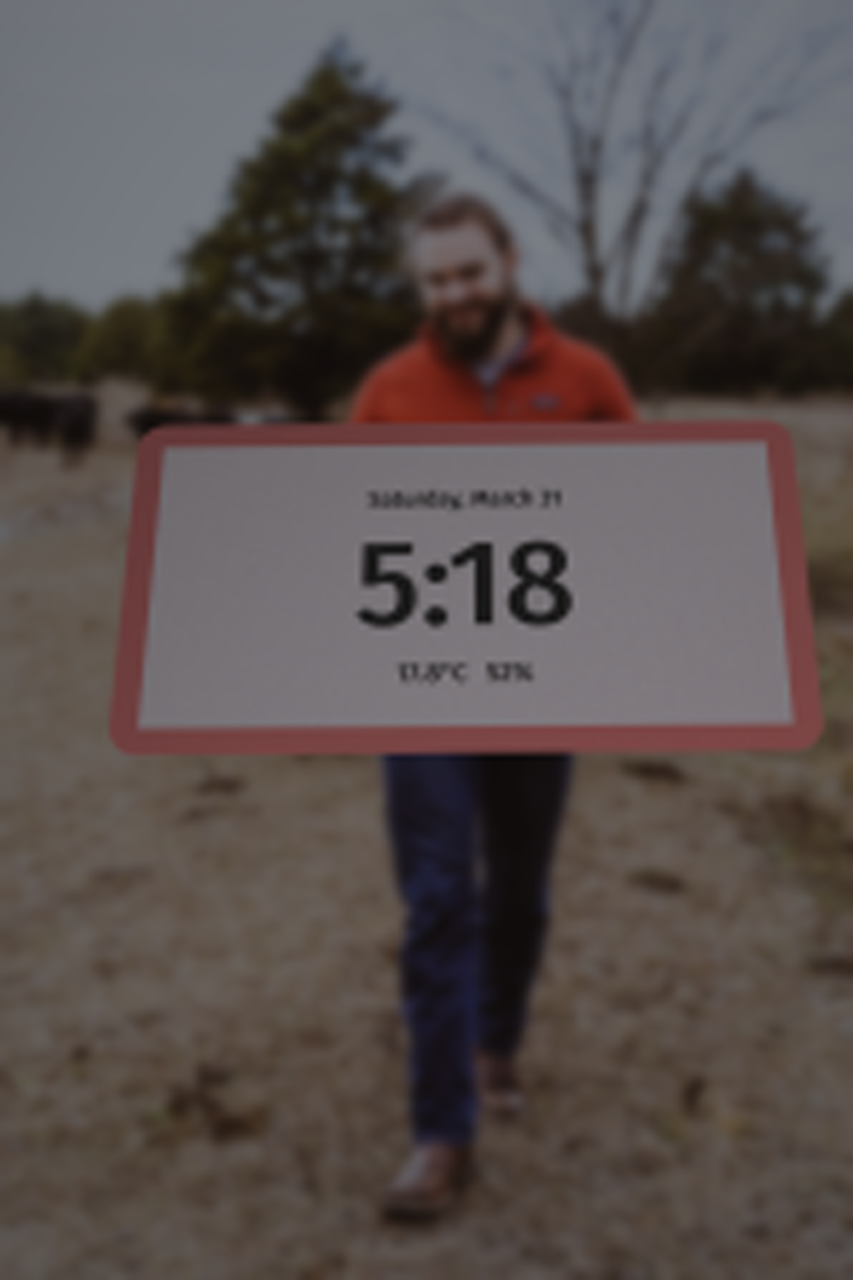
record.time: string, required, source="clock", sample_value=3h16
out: 5h18
